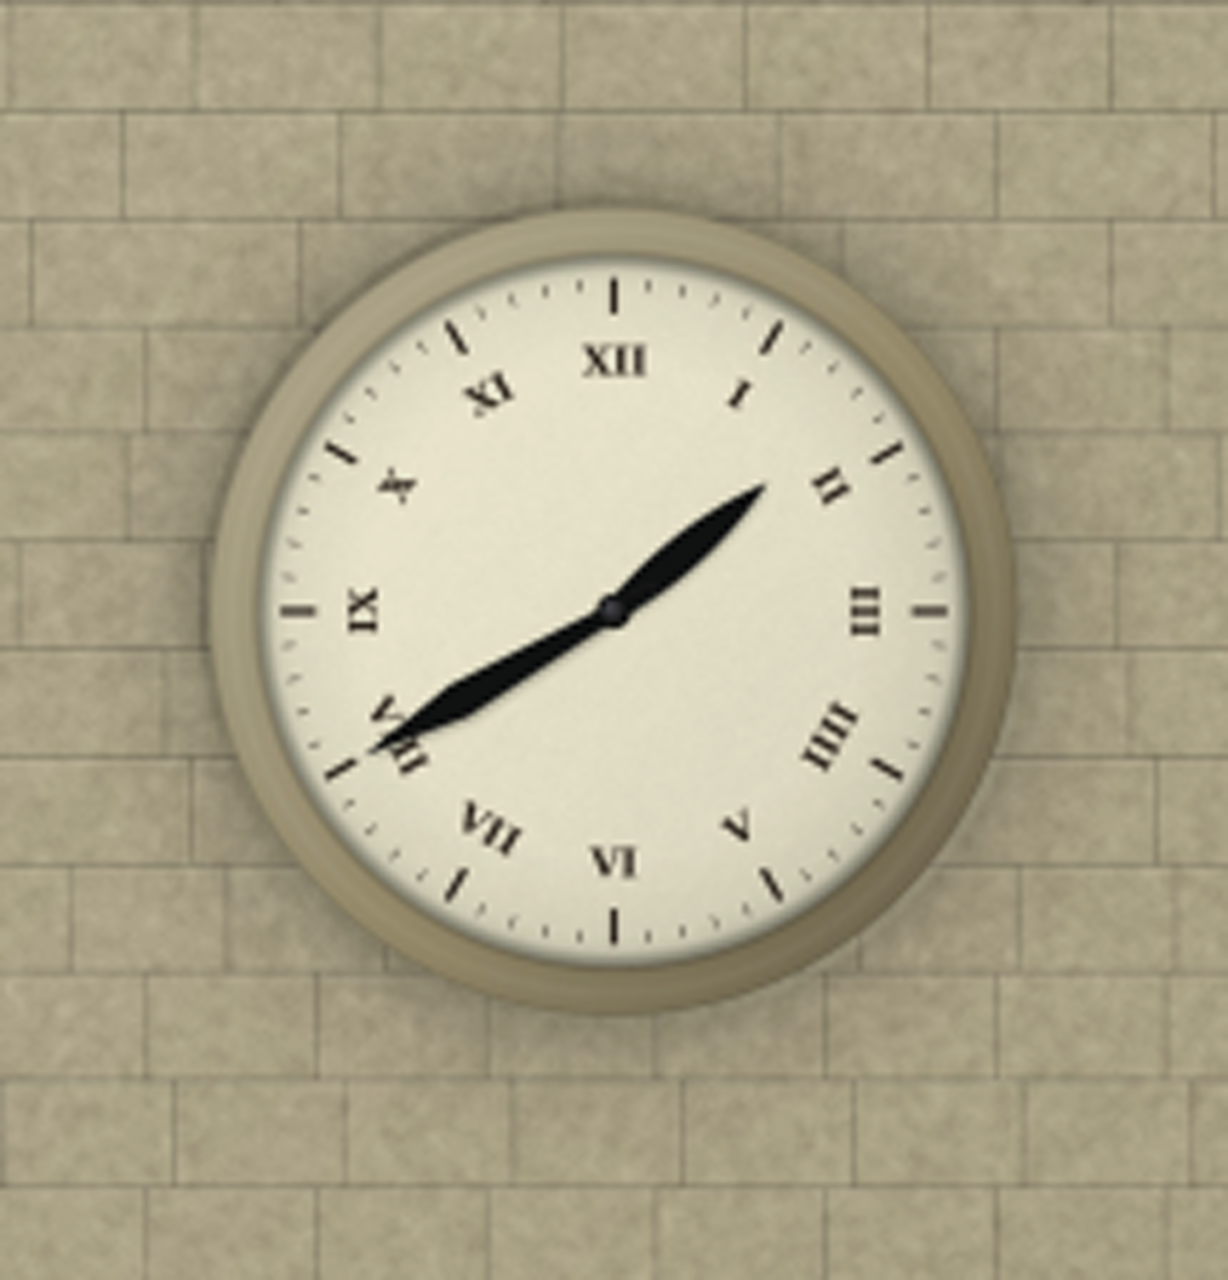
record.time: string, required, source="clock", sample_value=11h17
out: 1h40
